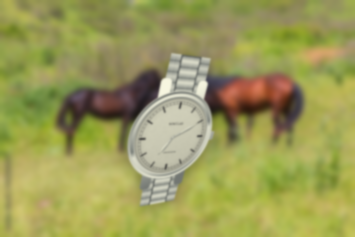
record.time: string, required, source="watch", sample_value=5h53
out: 7h10
